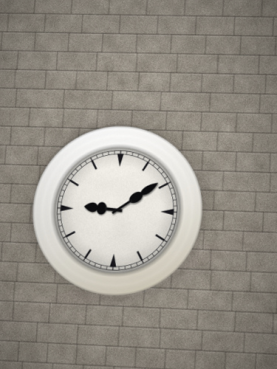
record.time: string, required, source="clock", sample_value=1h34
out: 9h09
